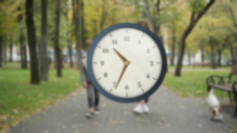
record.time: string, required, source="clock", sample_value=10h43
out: 10h34
